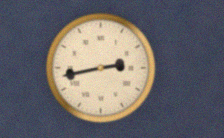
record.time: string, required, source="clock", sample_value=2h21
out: 2h43
